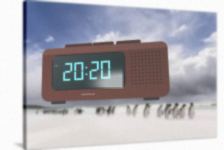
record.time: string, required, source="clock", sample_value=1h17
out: 20h20
